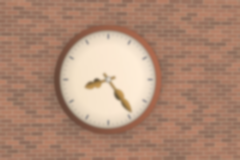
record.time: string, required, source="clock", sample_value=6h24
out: 8h24
